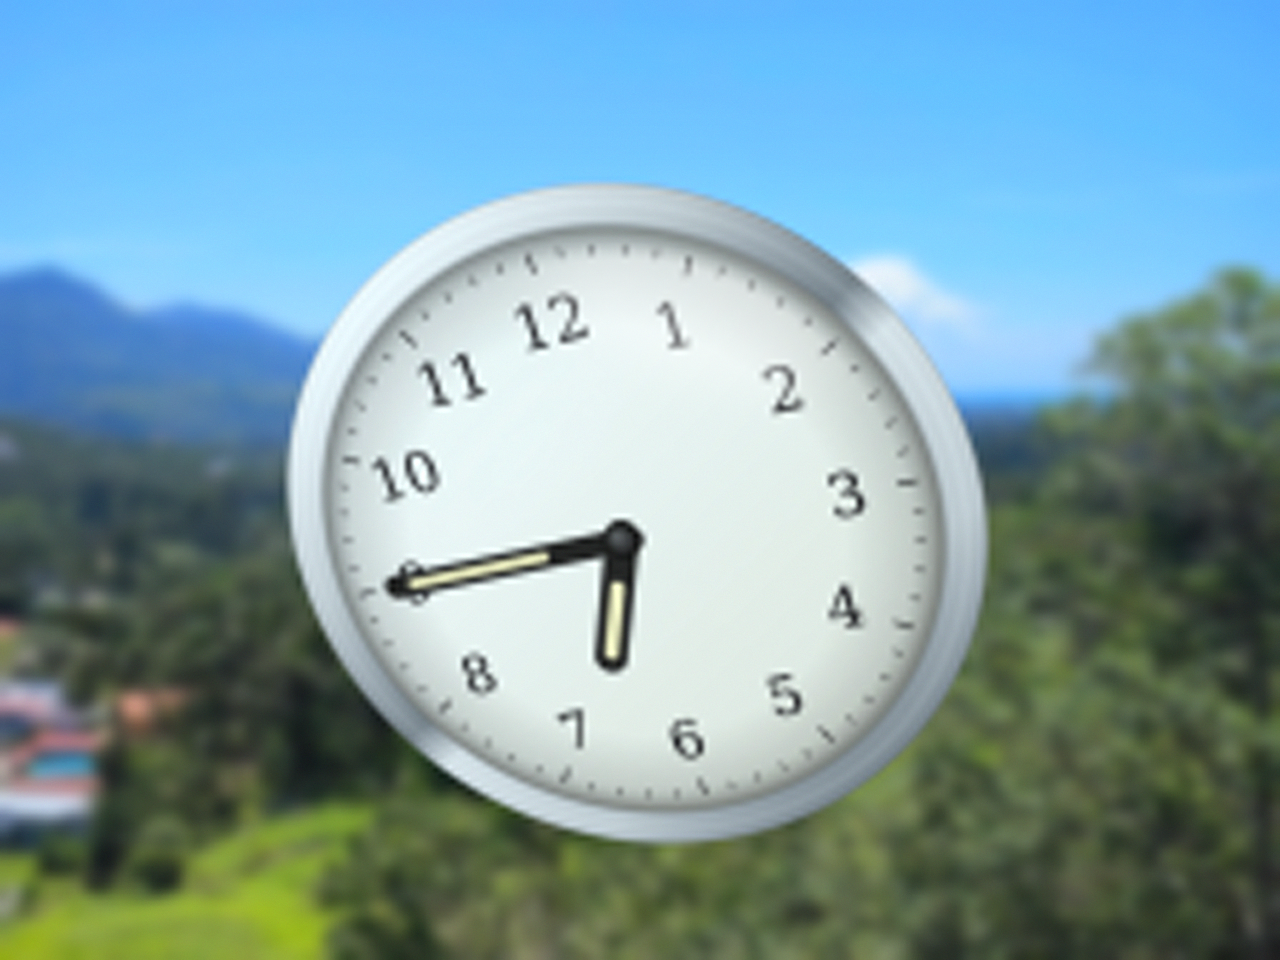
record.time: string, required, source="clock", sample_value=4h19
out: 6h45
